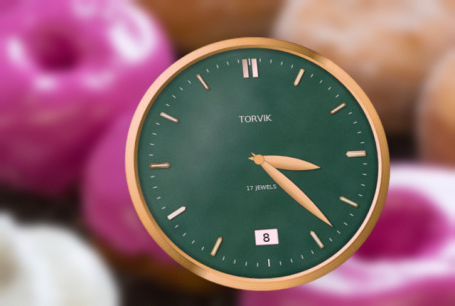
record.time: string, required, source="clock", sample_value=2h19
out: 3h23
